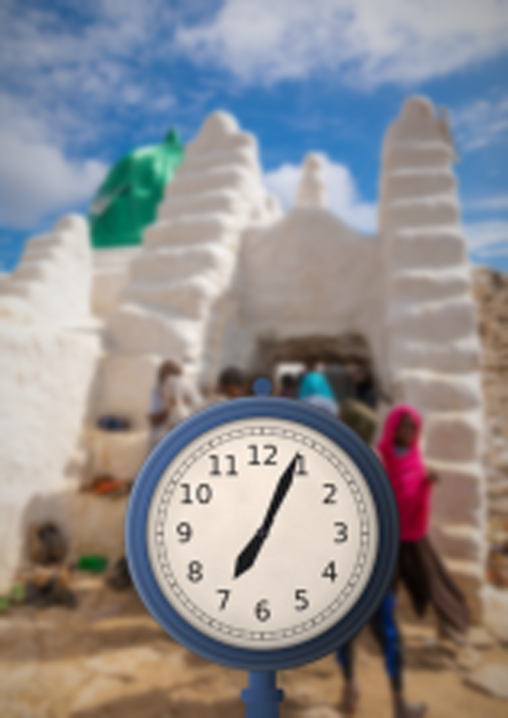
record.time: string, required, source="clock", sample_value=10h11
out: 7h04
